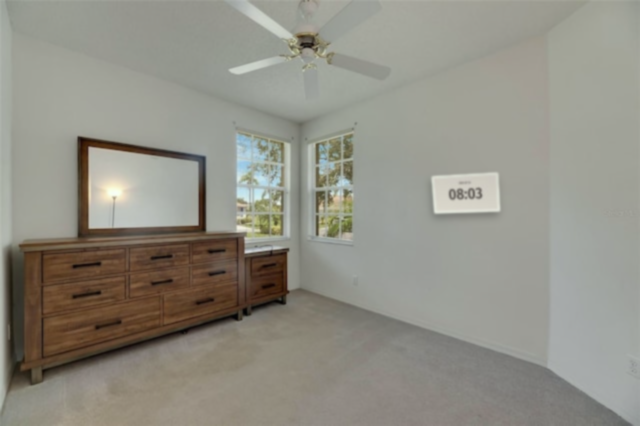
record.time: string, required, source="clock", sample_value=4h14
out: 8h03
